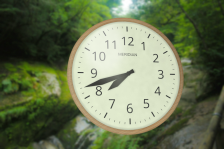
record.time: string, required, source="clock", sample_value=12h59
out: 7h42
